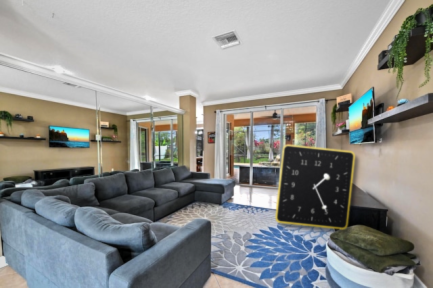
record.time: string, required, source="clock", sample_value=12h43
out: 1h25
